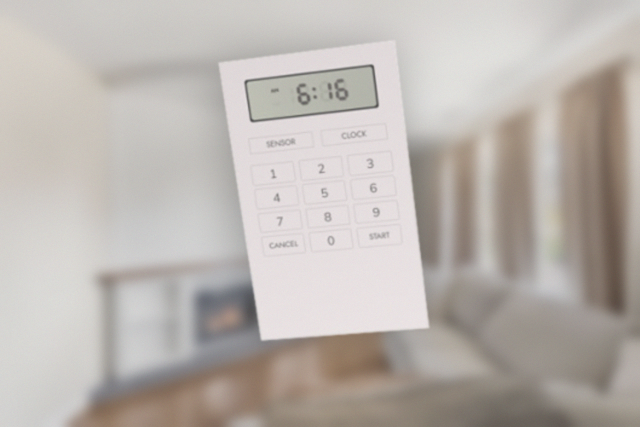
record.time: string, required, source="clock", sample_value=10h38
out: 6h16
